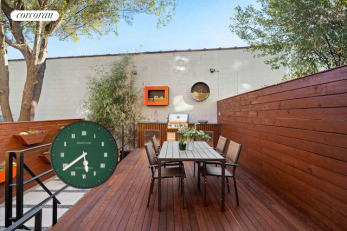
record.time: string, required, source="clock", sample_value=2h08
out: 5h39
